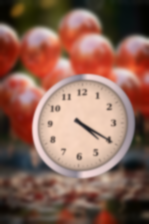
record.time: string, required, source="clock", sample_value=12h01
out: 4h20
